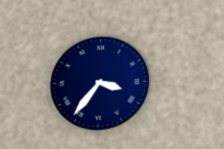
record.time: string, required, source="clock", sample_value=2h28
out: 3h36
